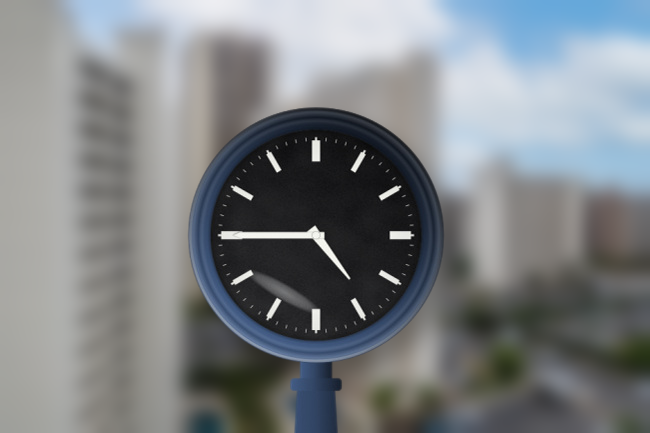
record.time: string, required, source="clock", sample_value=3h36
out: 4h45
